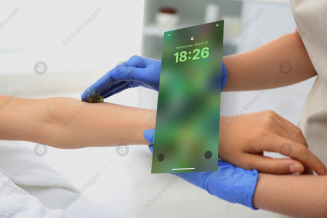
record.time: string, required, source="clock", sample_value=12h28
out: 18h26
